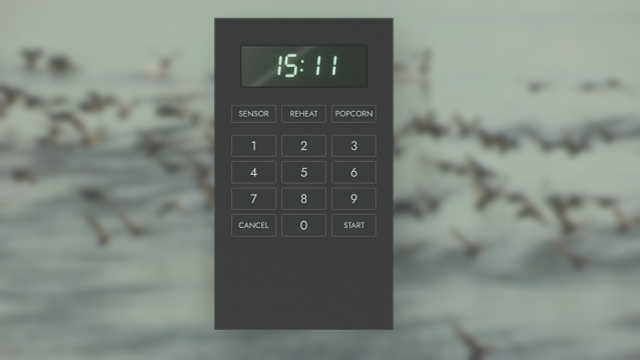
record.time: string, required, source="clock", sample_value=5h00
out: 15h11
